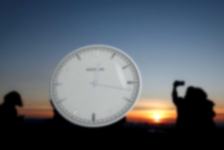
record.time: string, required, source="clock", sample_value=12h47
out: 12h17
